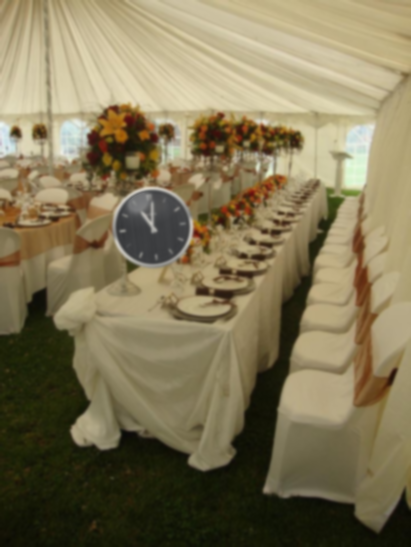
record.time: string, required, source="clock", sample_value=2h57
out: 11h01
